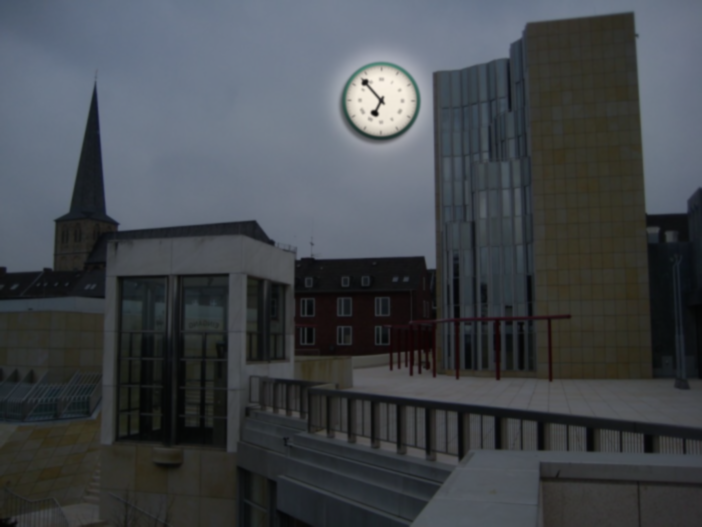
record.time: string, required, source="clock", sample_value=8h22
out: 6h53
